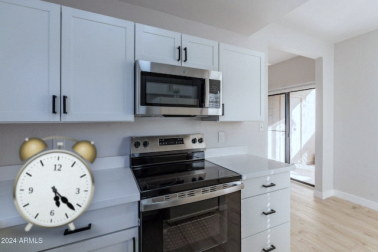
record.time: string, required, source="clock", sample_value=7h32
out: 5h22
